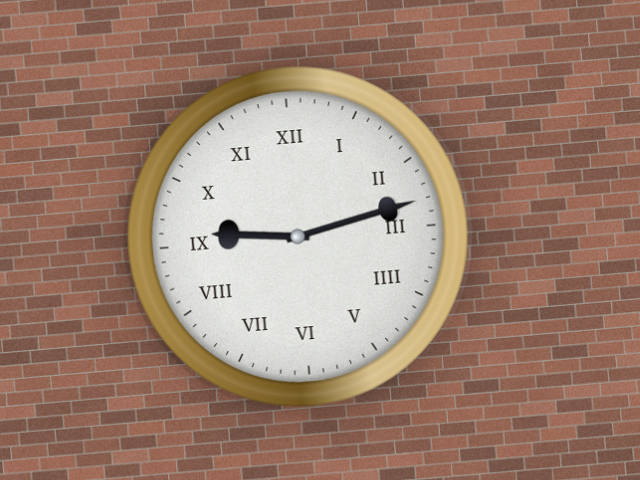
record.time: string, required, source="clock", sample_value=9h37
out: 9h13
